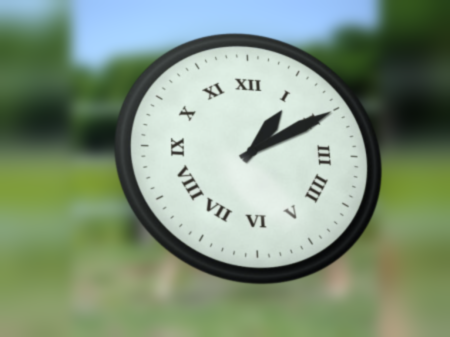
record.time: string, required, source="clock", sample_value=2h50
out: 1h10
